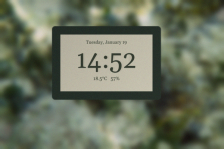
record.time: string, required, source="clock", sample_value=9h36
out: 14h52
